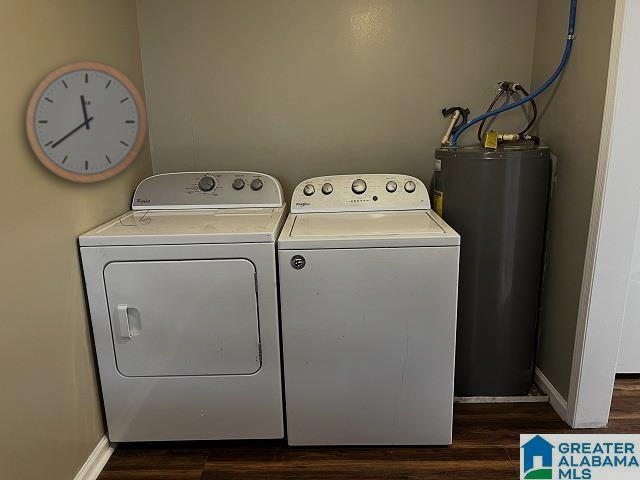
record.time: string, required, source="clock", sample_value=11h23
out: 11h39
